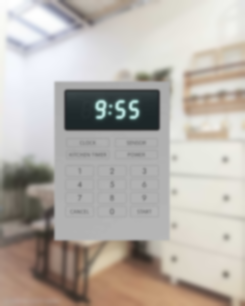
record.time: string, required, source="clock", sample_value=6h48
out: 9h55
